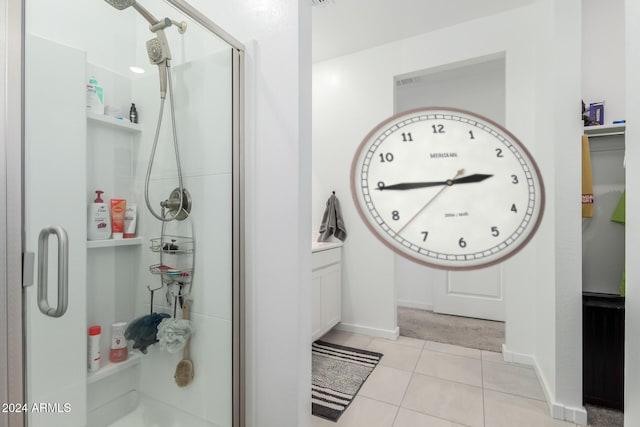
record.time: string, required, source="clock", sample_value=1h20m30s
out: 2h44m38s
